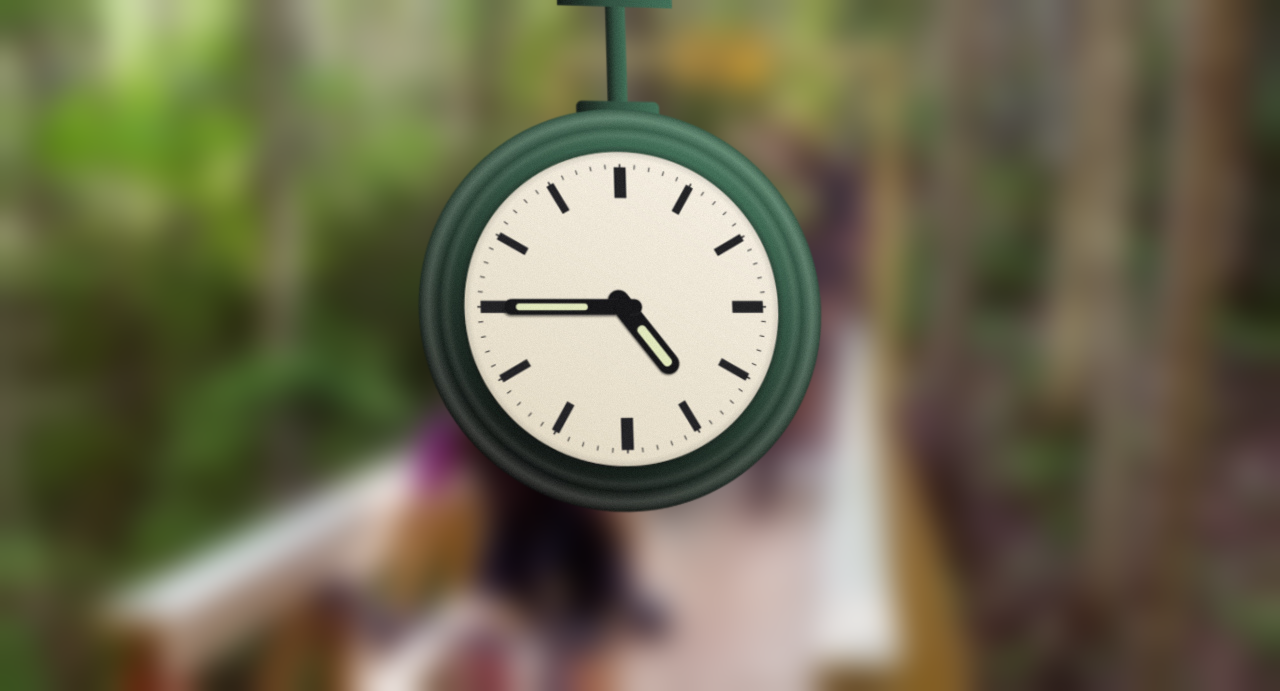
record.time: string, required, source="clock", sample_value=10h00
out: 4h45
